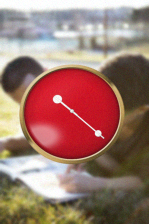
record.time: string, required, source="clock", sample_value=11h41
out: 10h22
